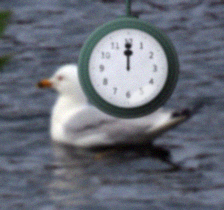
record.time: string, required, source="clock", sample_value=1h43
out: 12h00
